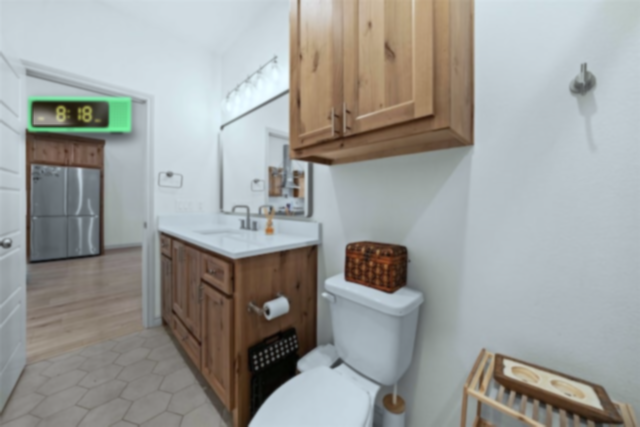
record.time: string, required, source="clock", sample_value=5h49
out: 8h18
